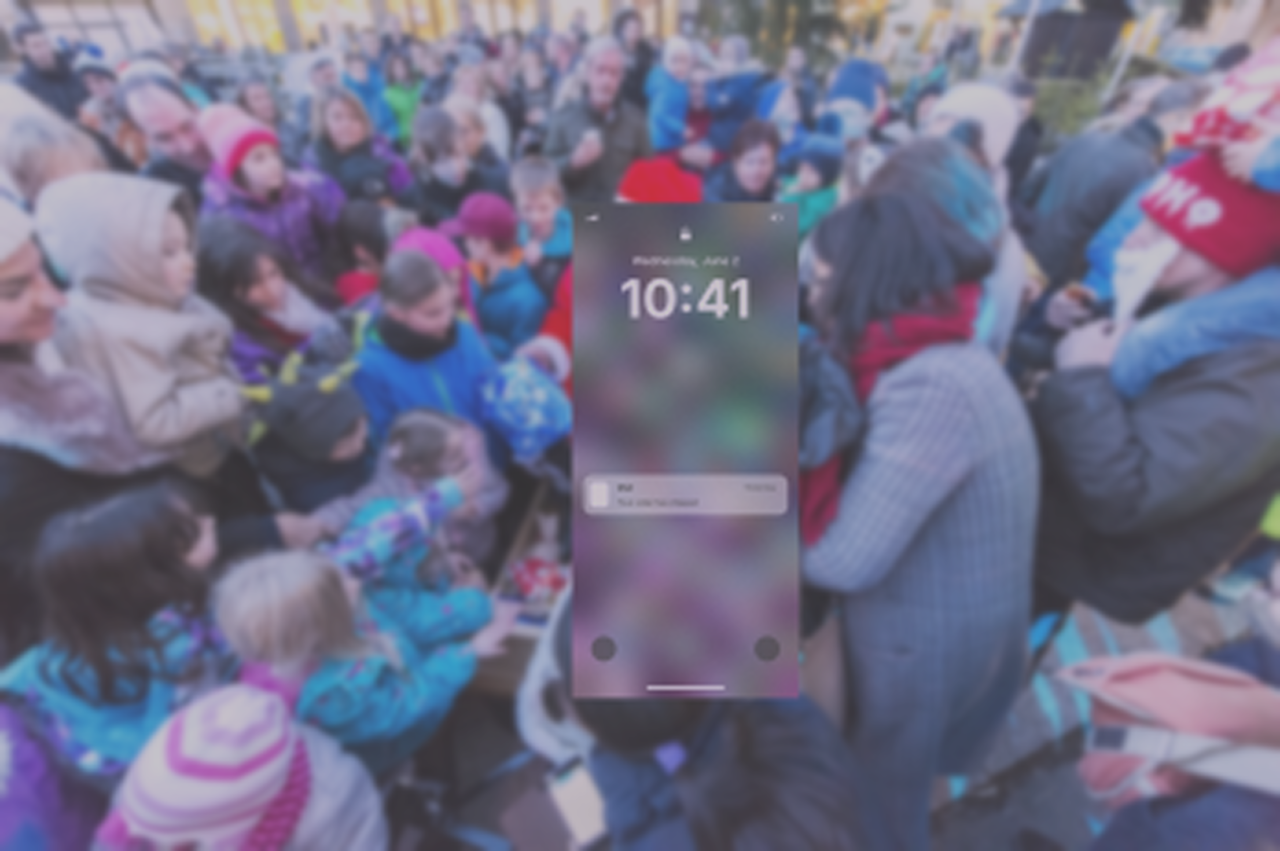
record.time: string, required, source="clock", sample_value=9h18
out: 10h41
